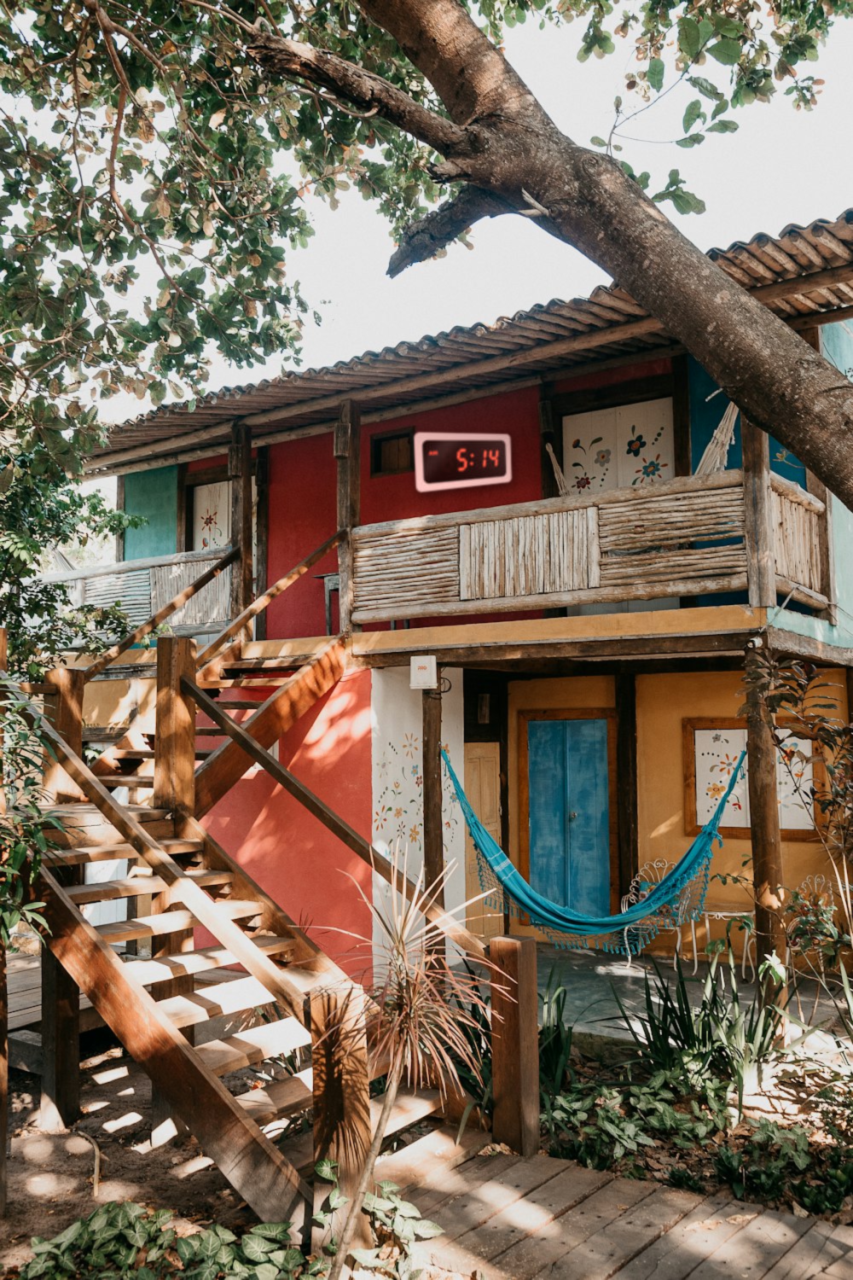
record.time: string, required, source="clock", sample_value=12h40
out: 5h14
